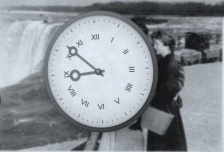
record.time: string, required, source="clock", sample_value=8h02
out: 8h52
